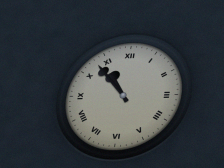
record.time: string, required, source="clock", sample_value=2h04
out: 10h53
